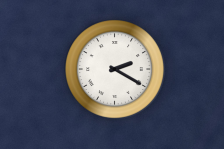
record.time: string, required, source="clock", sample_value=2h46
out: 2h20
